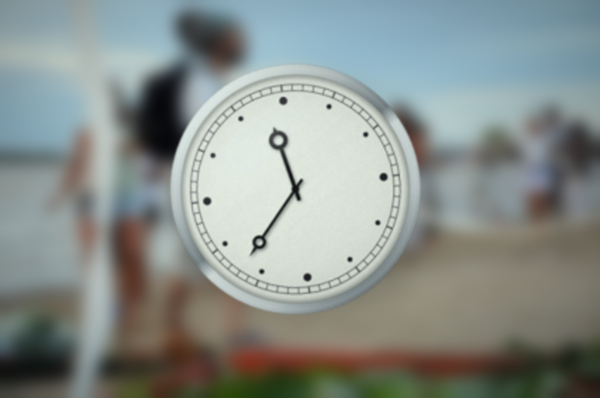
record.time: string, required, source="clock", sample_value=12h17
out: 11h37
